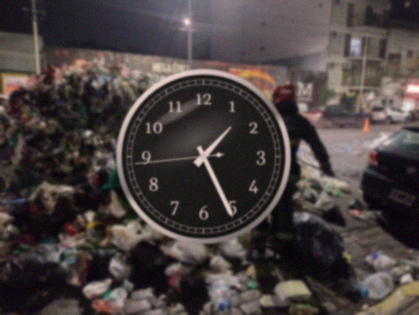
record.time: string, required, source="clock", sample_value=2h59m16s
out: 1h25m44s
